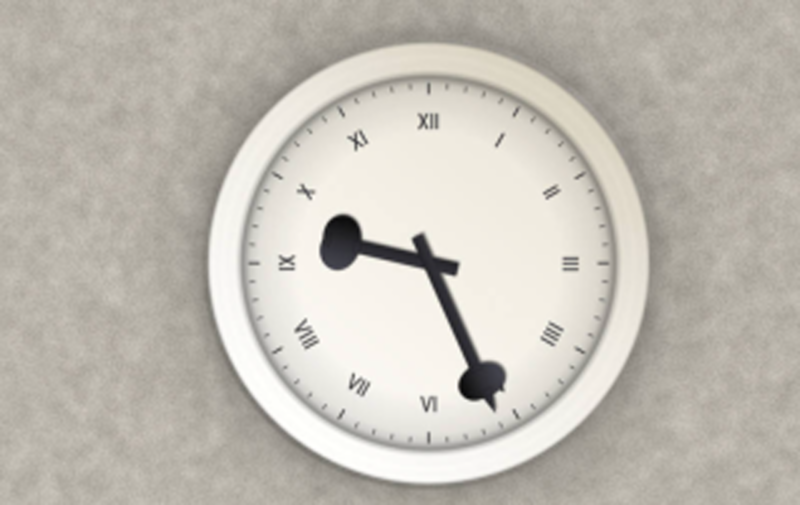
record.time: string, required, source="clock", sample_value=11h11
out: 9h26
